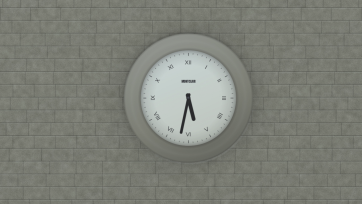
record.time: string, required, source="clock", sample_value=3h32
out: 5h32
